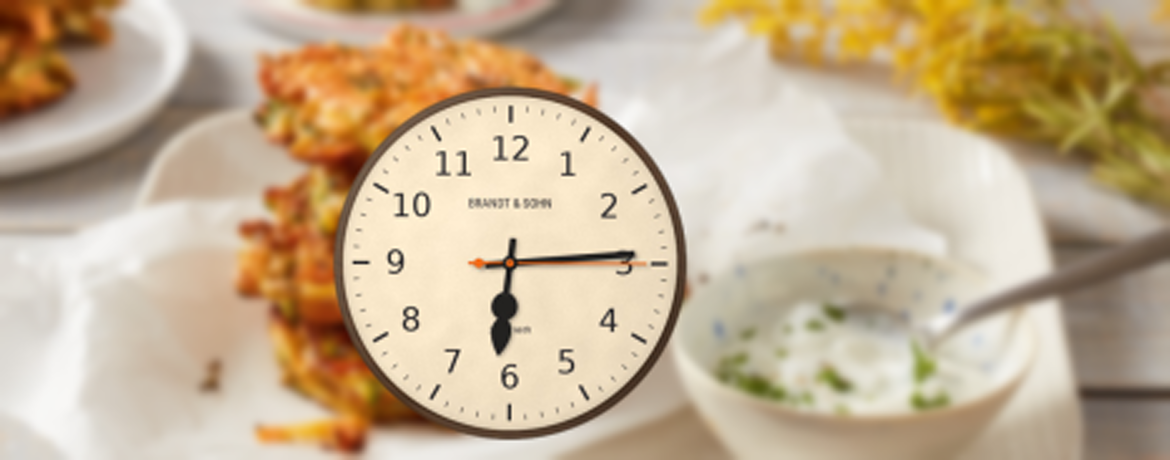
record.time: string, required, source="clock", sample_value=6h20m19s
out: 6h14m15s
